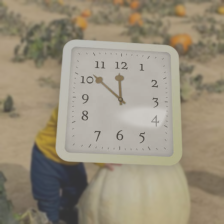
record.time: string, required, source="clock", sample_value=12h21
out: 11h52
